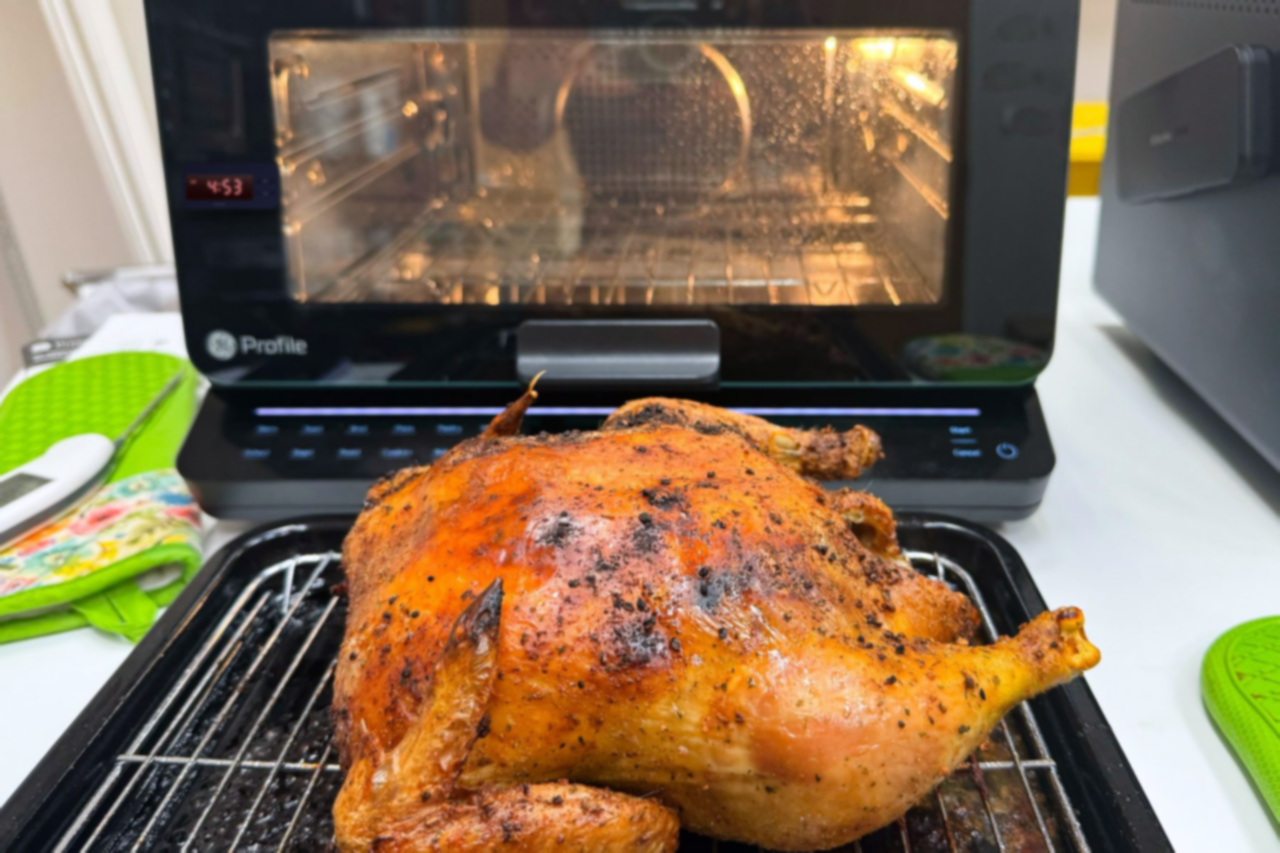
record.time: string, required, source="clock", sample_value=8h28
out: 4h53
